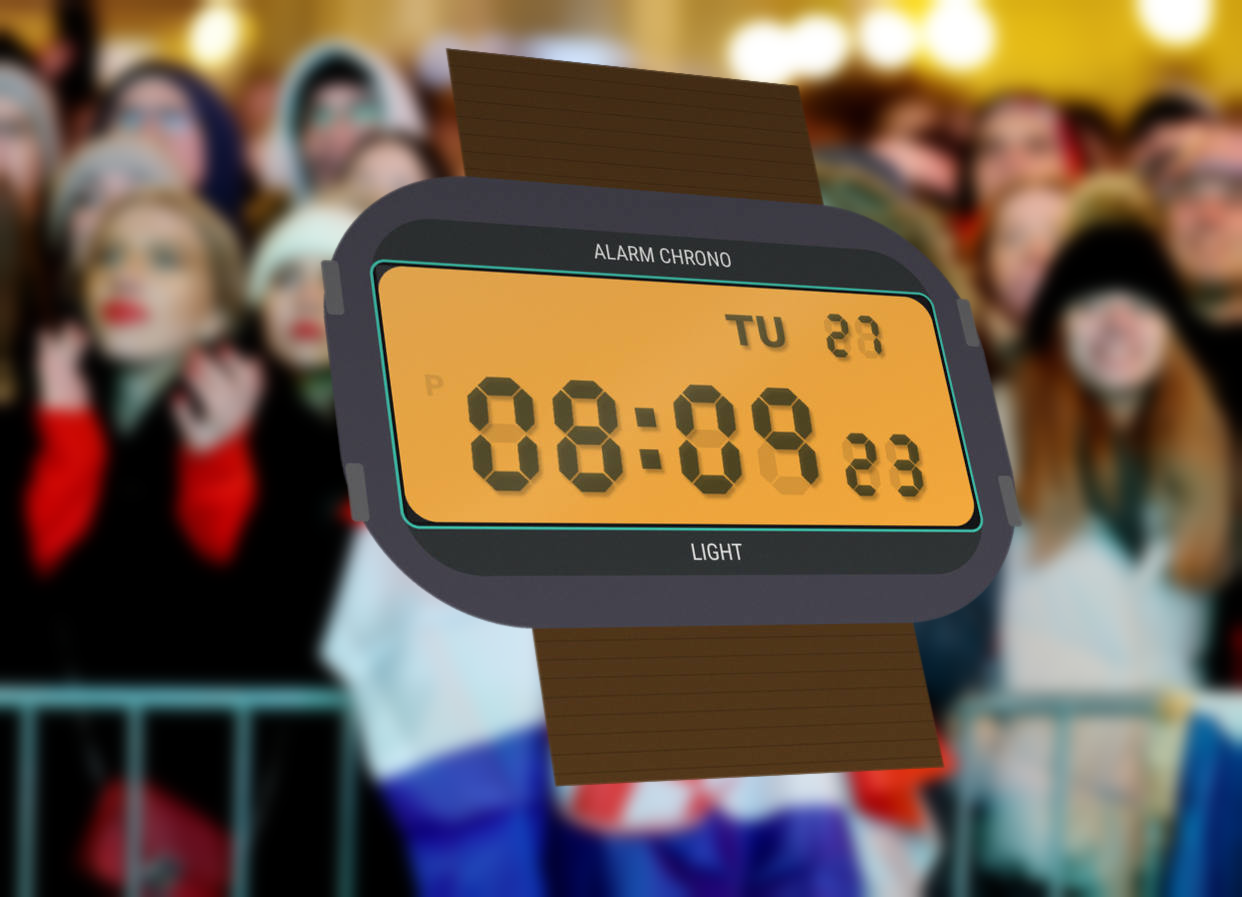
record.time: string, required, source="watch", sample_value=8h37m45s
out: 8h09m23s
